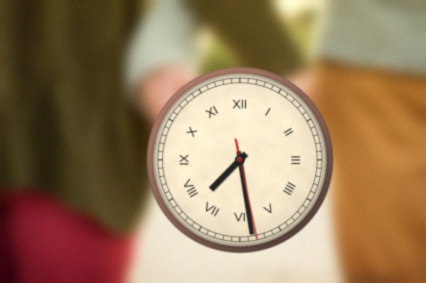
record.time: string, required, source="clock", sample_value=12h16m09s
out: 7h28m28s
